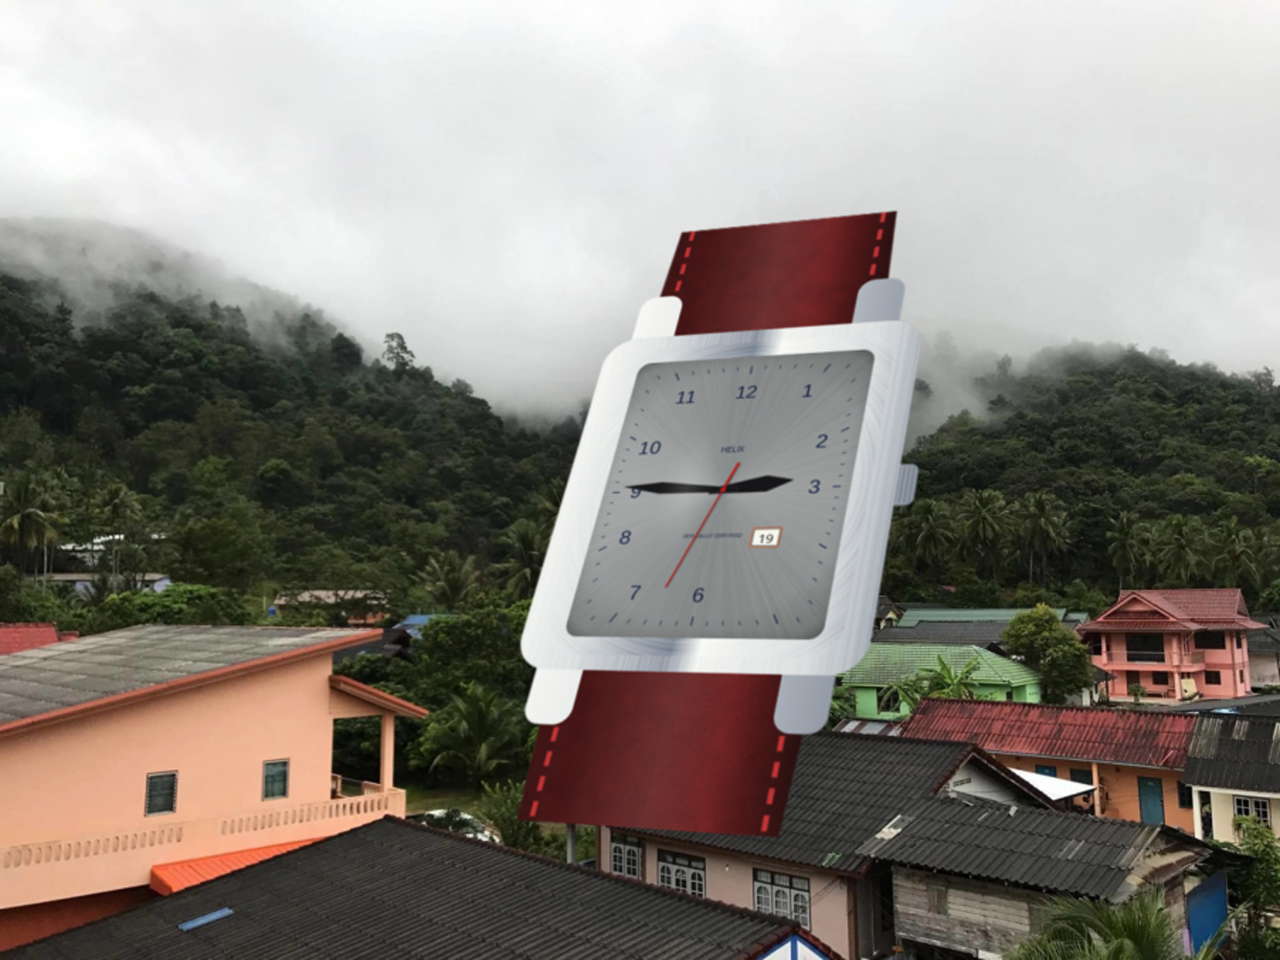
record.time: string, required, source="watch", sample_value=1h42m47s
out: 2h45m33s
